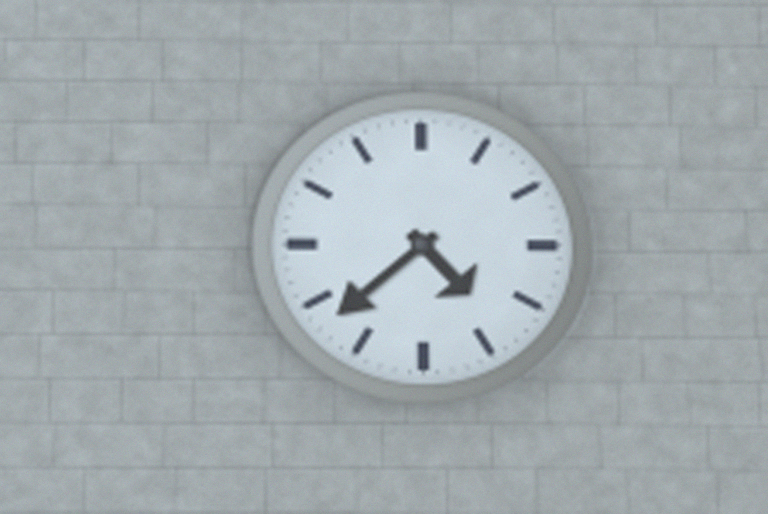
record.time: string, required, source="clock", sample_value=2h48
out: 4h38
